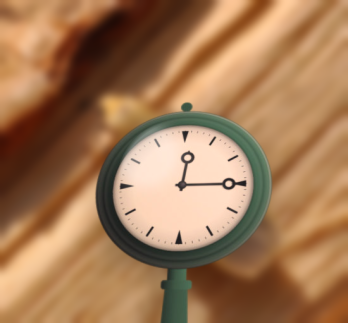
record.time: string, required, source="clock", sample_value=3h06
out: 12h15
